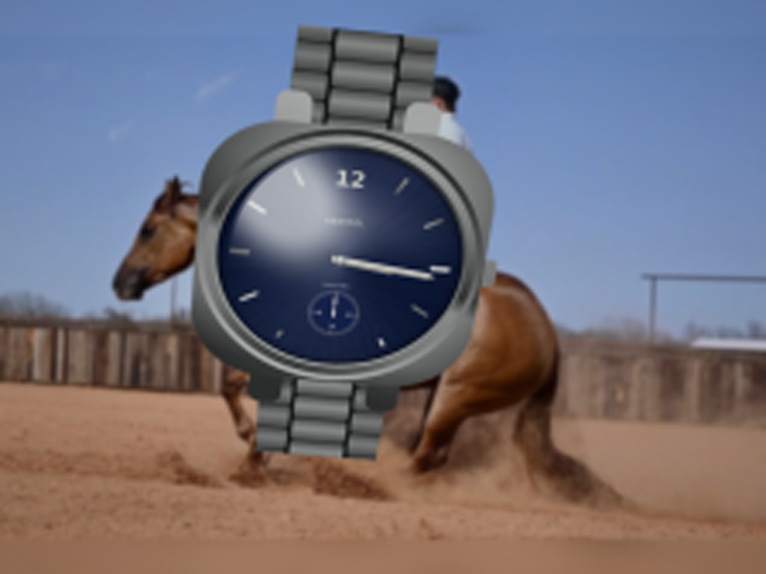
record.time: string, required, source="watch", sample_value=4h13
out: 3h16
